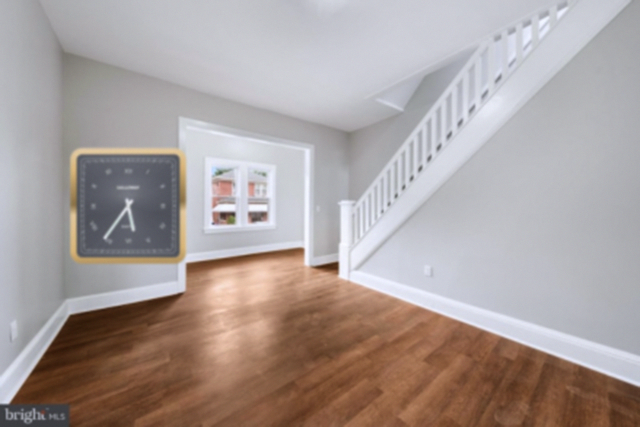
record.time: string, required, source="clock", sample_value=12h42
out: 5h36
